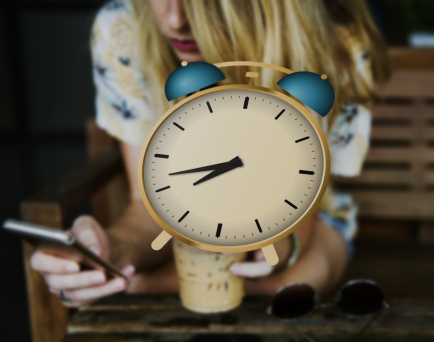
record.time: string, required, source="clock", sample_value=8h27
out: 7h42
